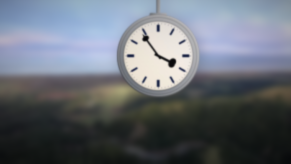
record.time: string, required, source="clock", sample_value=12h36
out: 3h54
